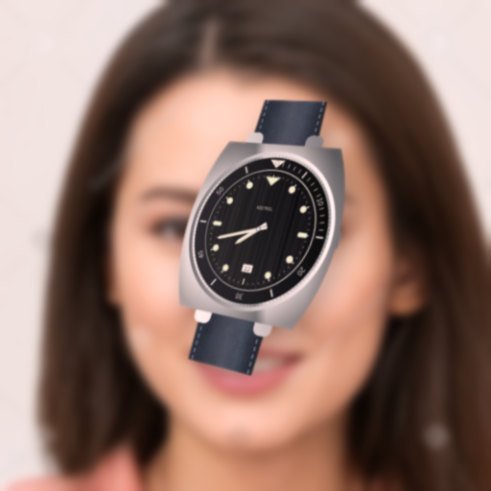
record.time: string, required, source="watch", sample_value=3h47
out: 7h42
